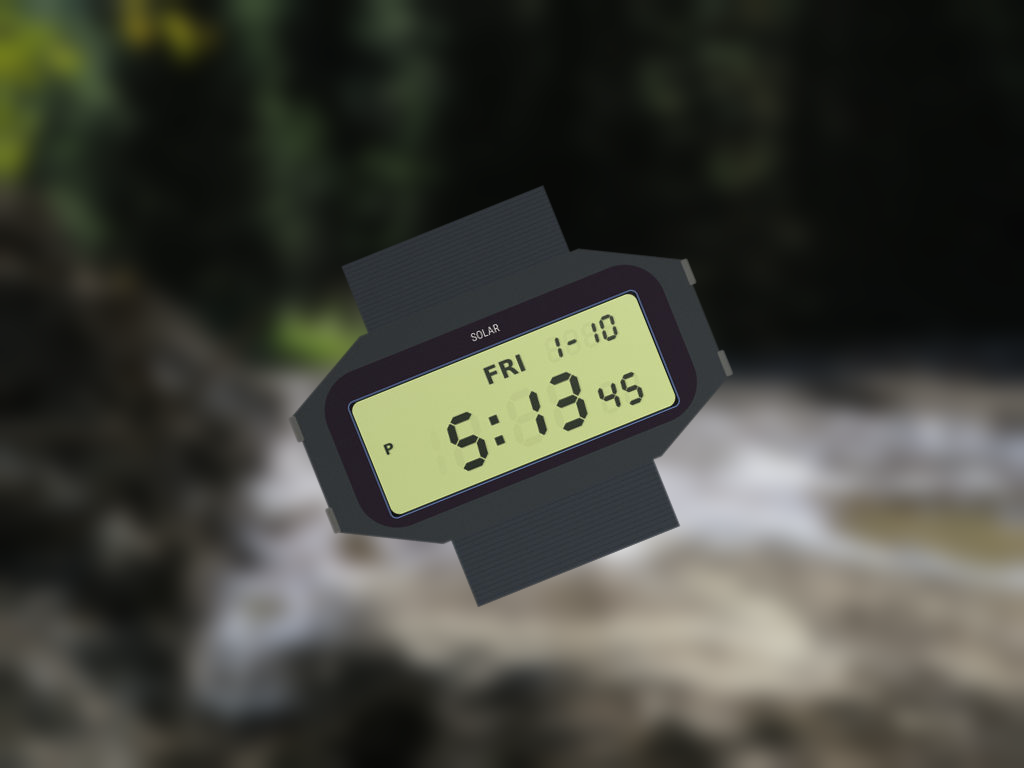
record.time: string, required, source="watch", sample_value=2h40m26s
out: 5h13m45s
